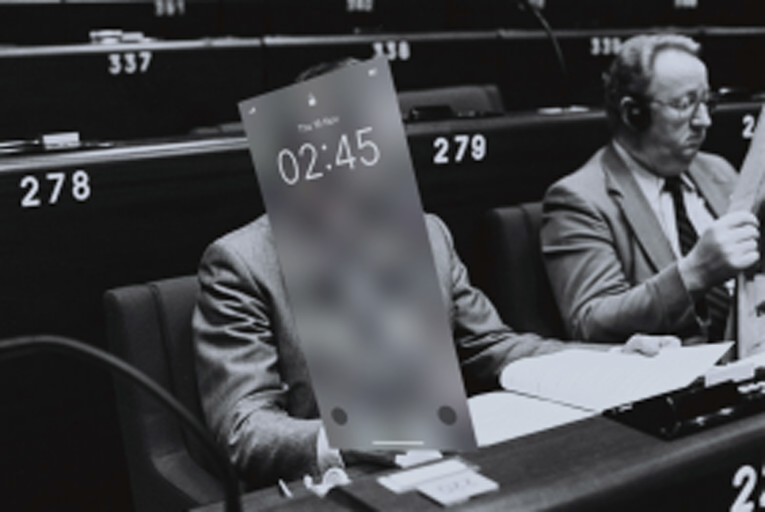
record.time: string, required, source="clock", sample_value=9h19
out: 2h45
